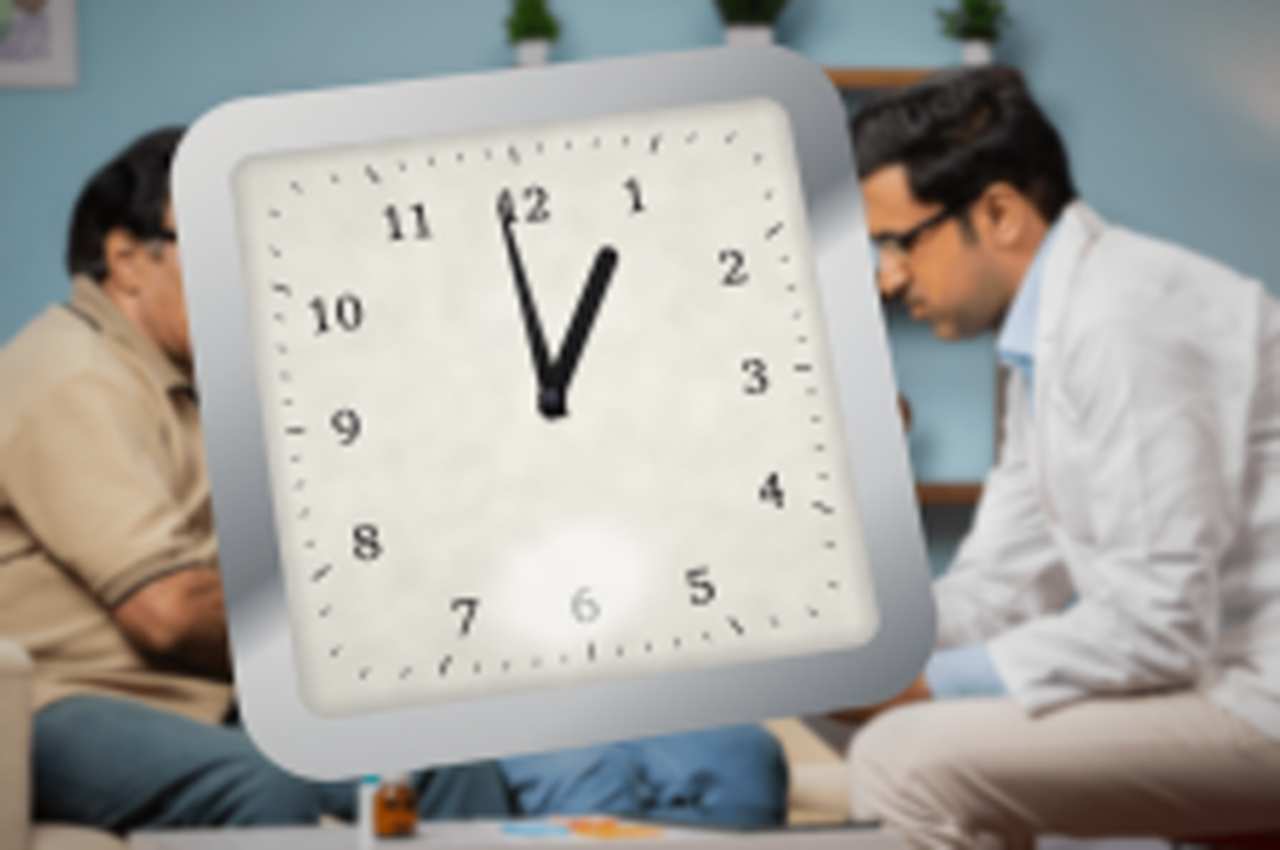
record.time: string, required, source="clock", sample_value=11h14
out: 12h59
